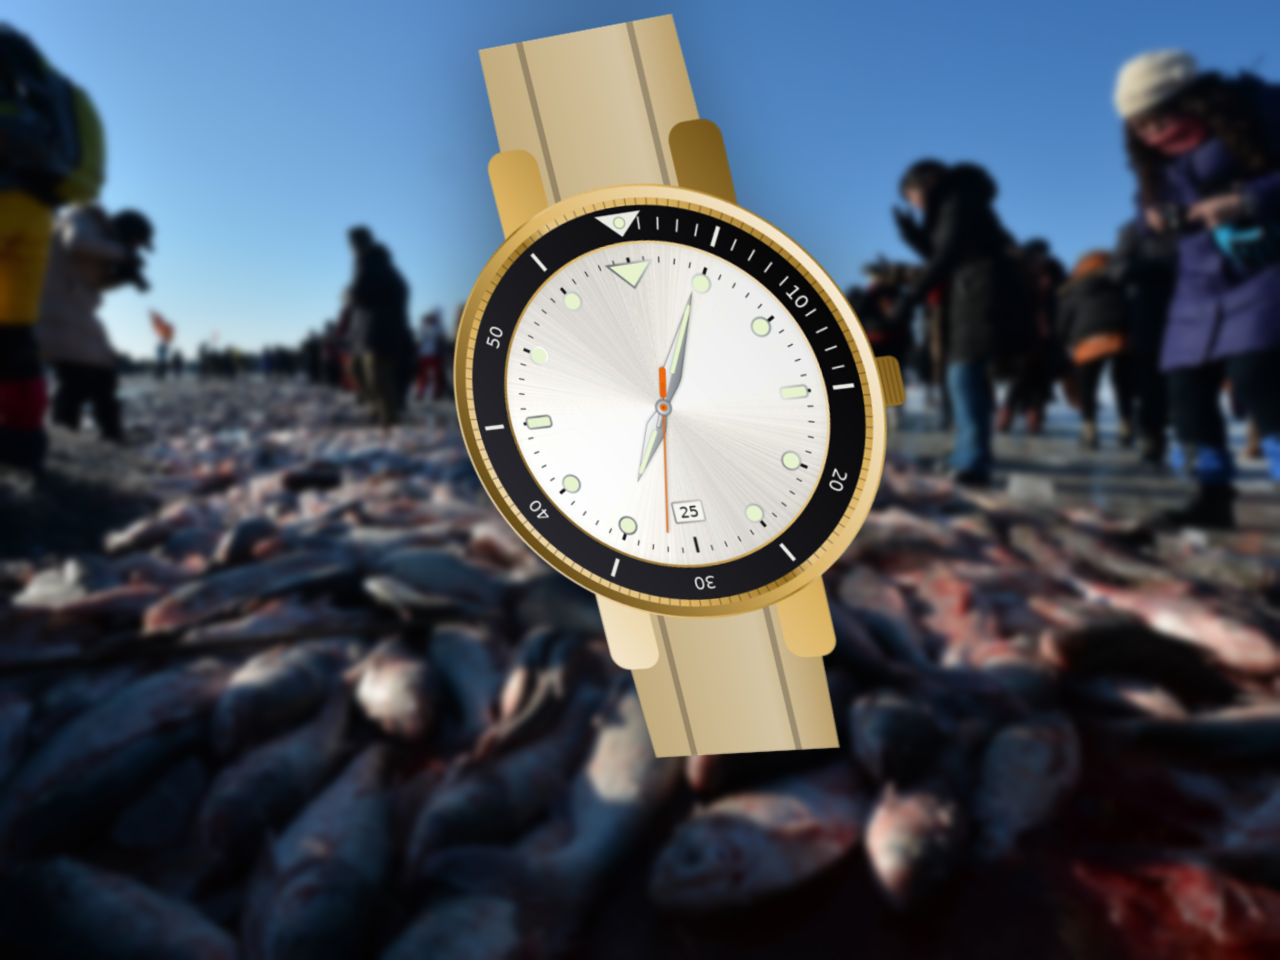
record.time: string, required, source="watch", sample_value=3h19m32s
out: 7h04m32s
